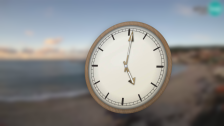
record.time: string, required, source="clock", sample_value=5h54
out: 5h01
